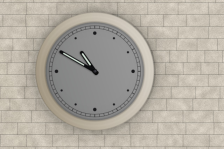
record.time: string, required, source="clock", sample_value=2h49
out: 10h50
